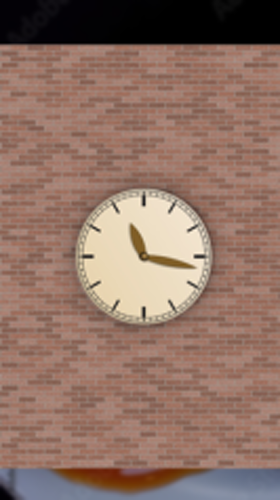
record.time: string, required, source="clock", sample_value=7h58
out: 11h17
